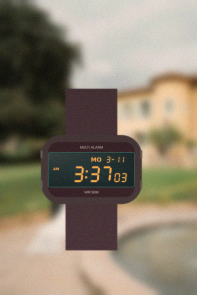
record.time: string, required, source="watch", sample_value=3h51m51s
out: 3h37m03s
